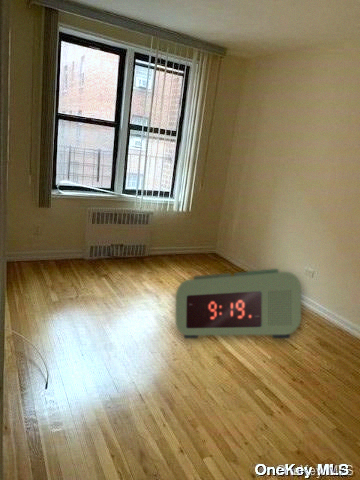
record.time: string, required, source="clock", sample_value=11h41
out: 9h19
